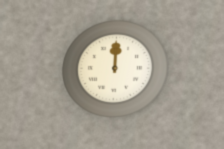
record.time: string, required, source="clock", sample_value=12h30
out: 12h00
